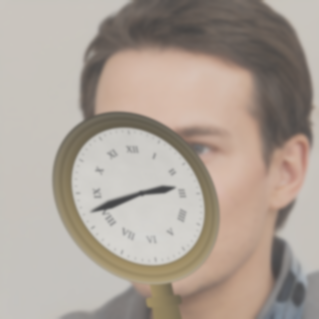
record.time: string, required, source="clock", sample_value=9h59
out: 2h42
